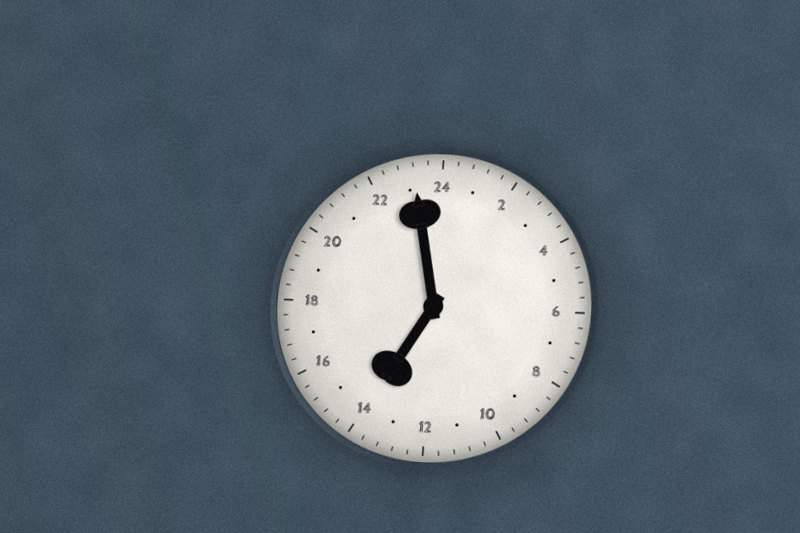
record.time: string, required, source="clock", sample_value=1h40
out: 13h58
